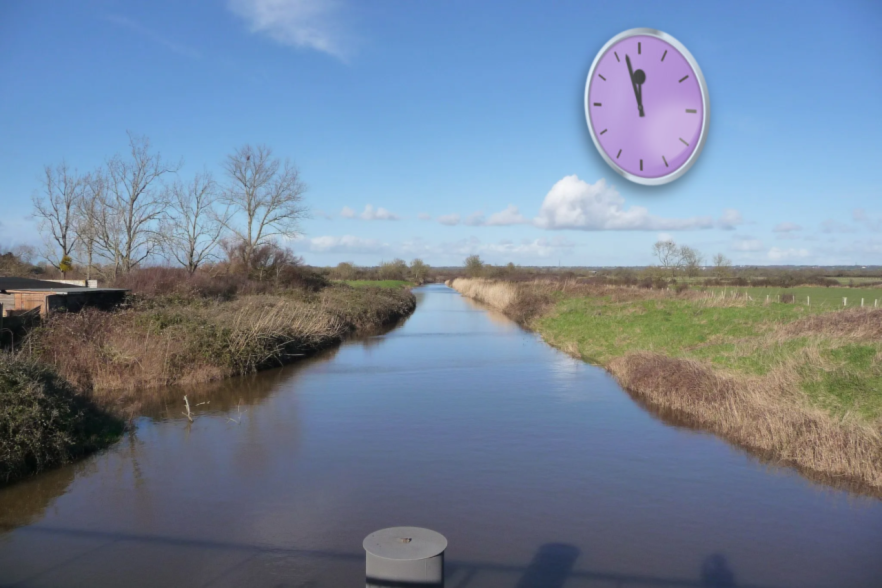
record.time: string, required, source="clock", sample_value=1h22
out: 11h57
